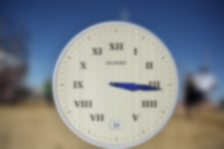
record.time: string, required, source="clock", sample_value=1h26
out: 3h16
